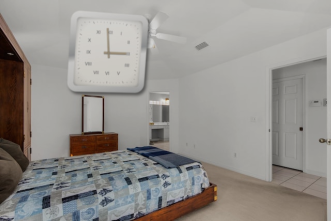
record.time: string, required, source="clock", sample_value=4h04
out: 2h59
